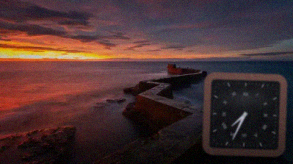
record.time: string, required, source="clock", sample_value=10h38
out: 7h34
